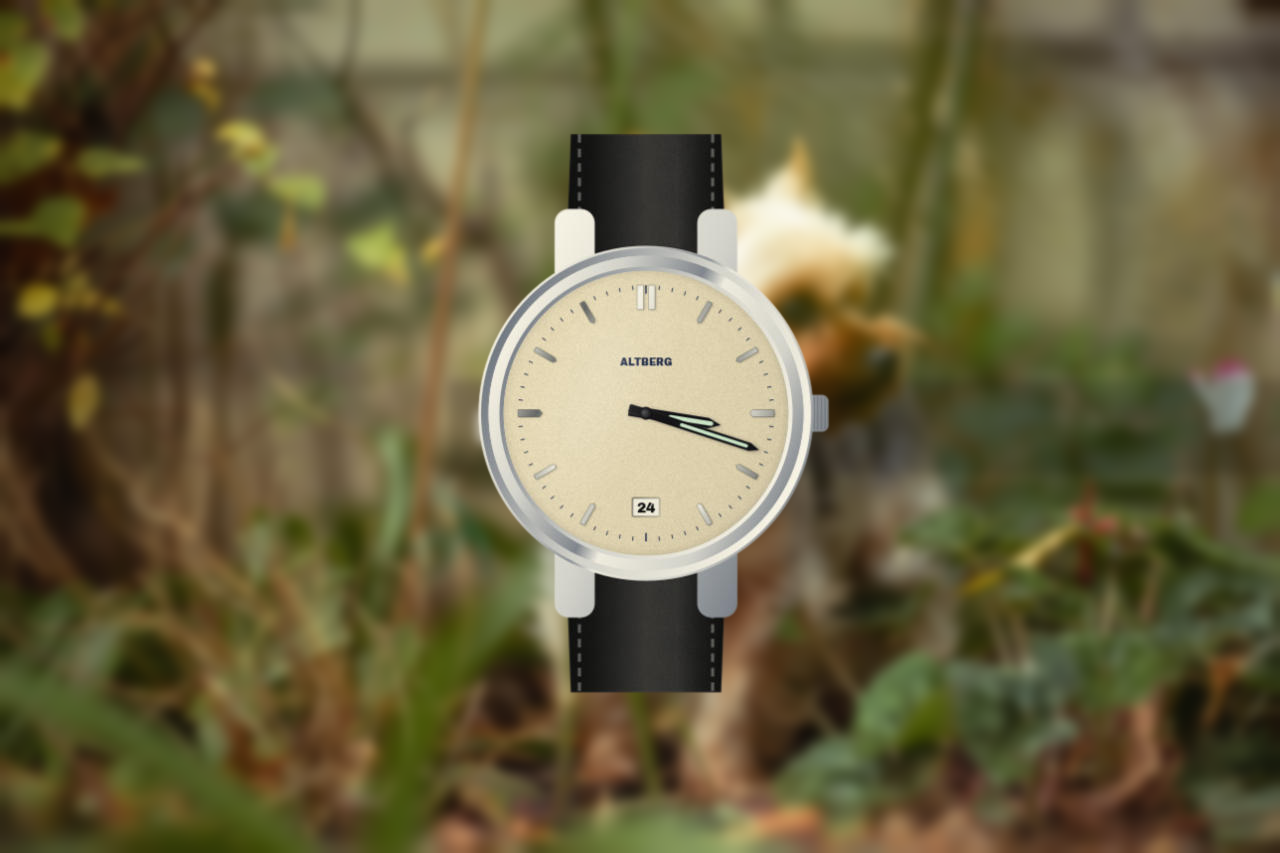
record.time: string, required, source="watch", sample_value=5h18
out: 3h18
